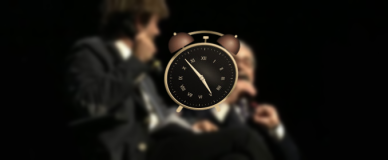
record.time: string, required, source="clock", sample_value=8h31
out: 4h53
